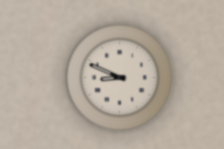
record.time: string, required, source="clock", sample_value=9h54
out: 8h49
